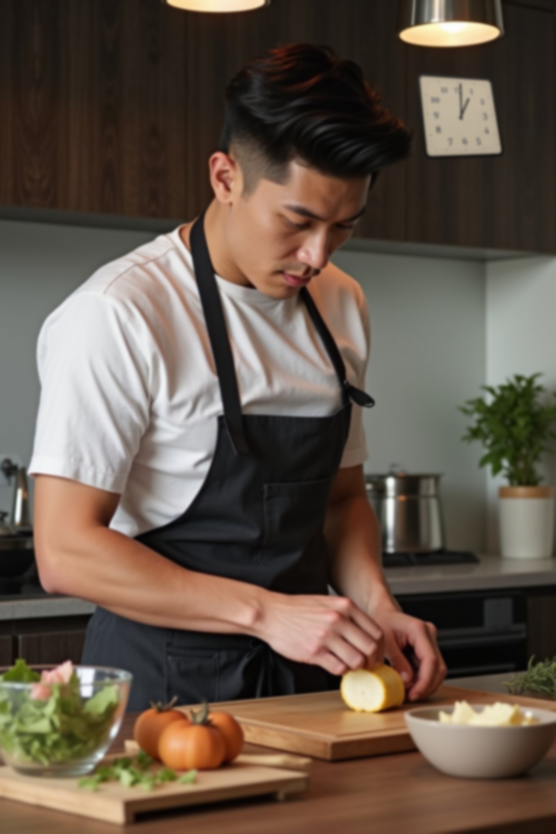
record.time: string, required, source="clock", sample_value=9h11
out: 1h01
